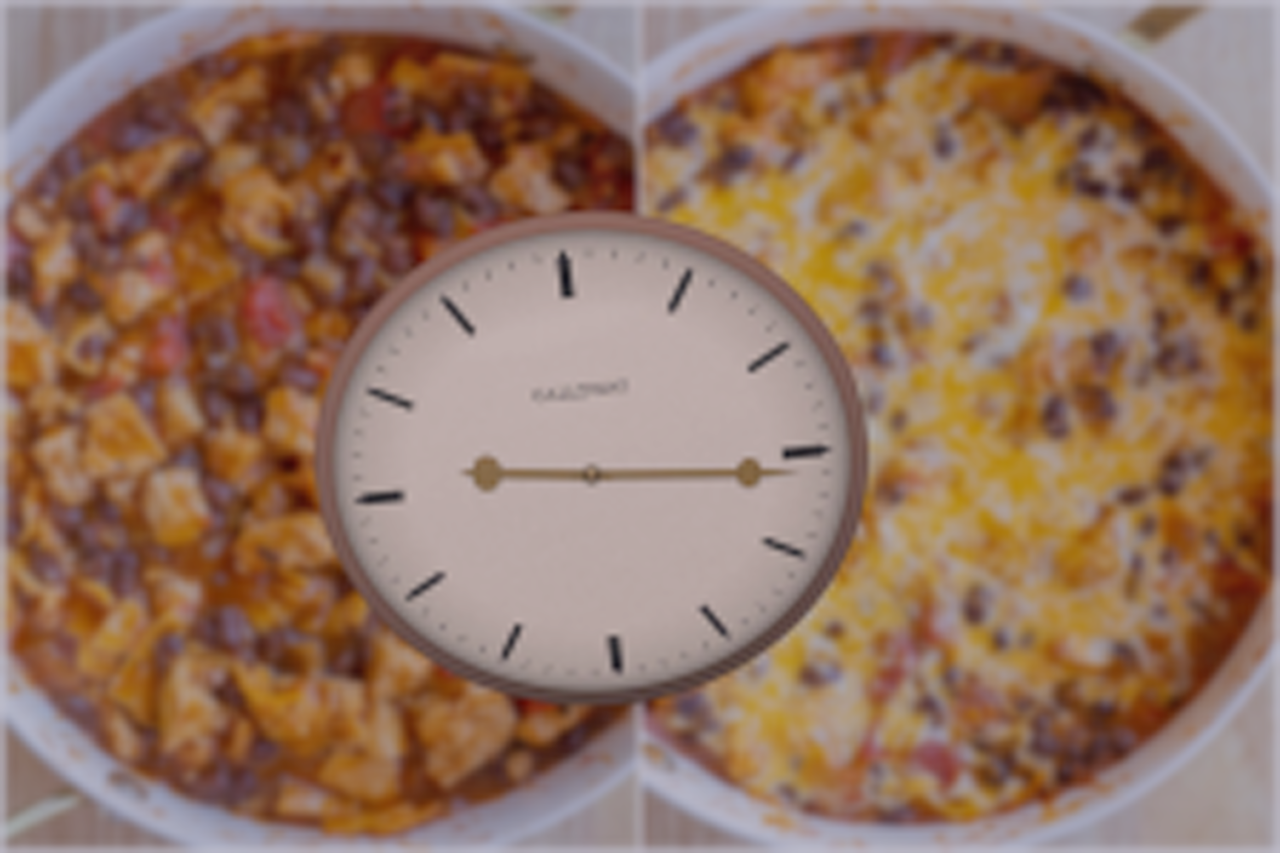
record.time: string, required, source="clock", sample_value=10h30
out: 9h16
